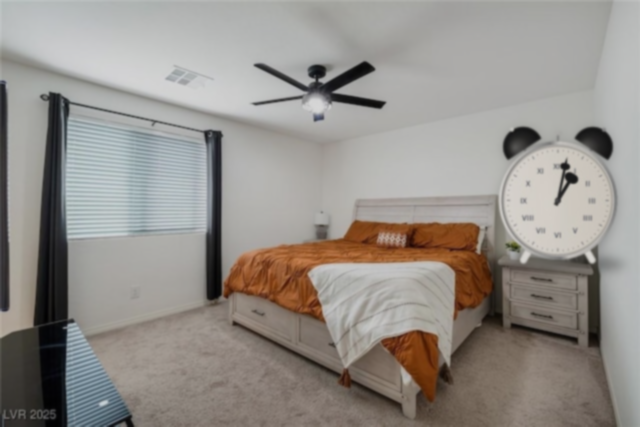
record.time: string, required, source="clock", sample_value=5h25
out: 1h02
